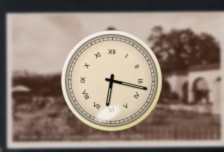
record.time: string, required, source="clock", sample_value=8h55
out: 6h17
